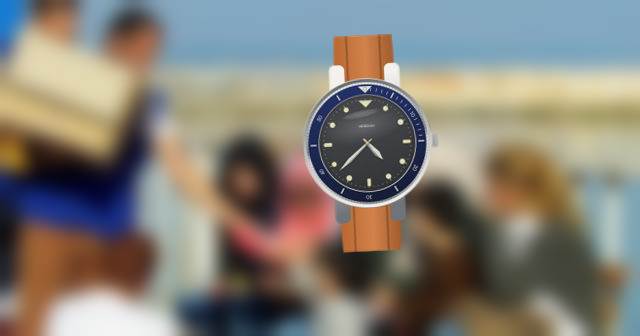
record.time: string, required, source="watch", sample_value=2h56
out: 4h38
